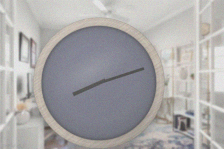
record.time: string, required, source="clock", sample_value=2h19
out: 8h12
